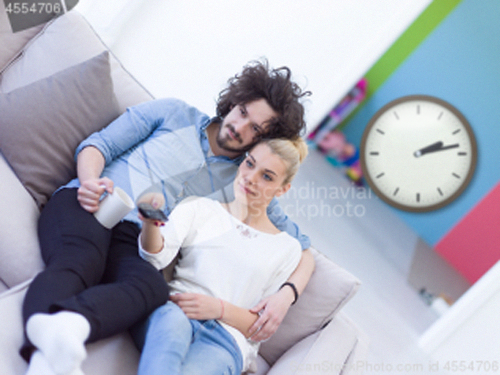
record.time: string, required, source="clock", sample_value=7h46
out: 2h13
